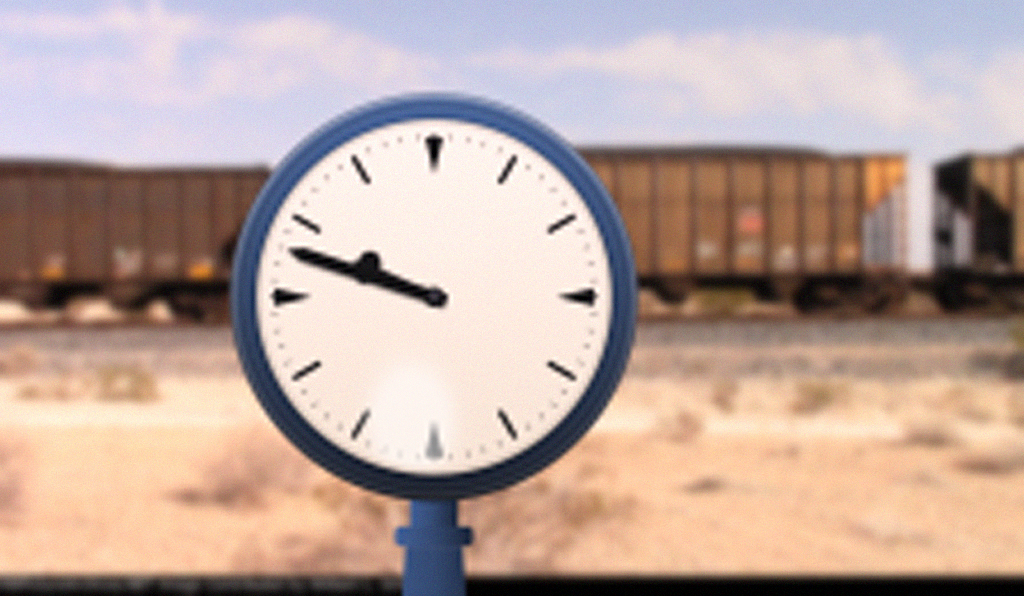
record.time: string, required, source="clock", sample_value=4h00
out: 9h48
